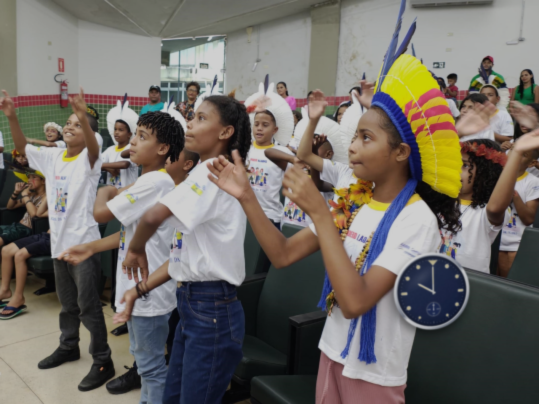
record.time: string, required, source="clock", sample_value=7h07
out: 10h00
